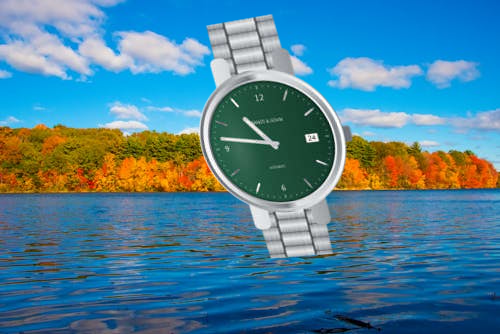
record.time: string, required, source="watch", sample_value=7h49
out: 10h47
